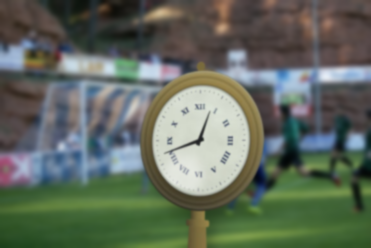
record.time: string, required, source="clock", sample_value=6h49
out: 12h42
